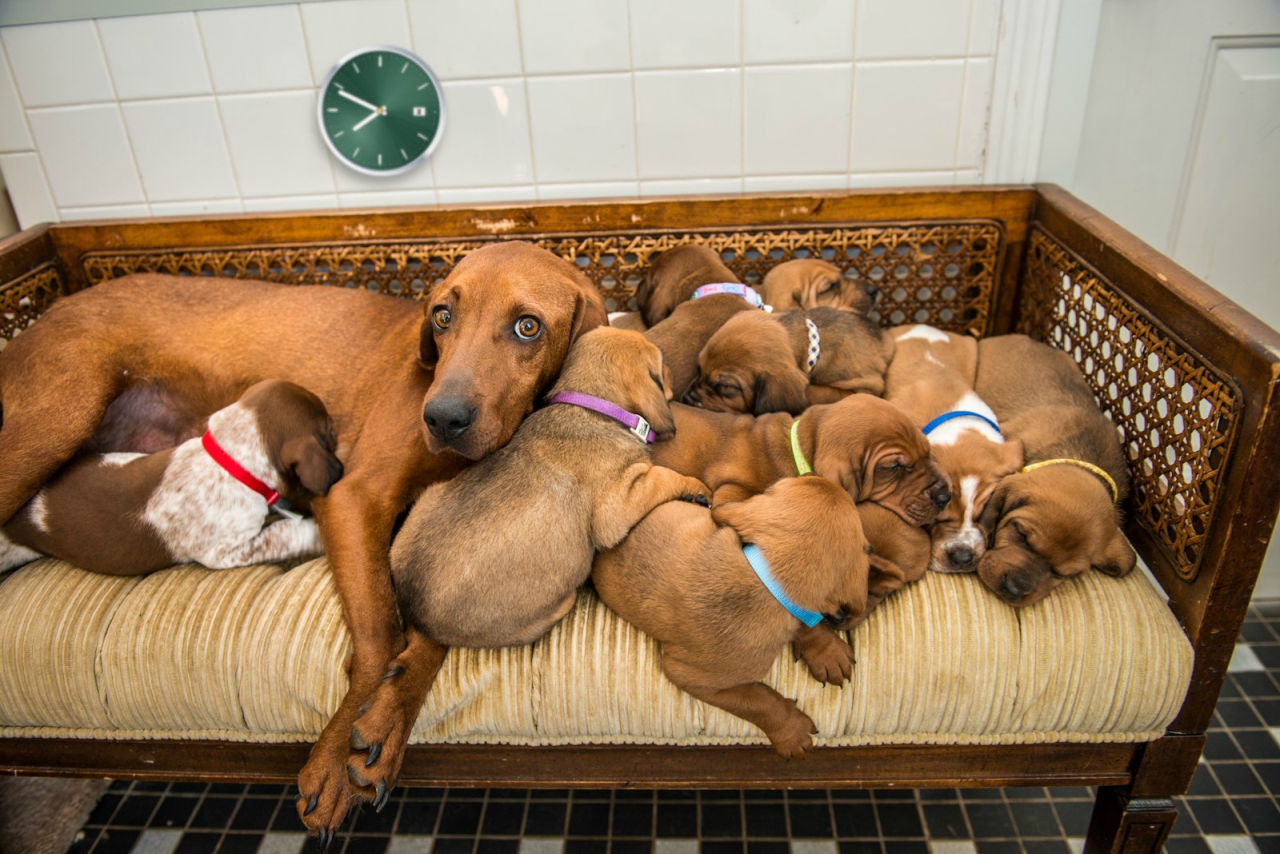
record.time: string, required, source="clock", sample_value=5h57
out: 7h49
